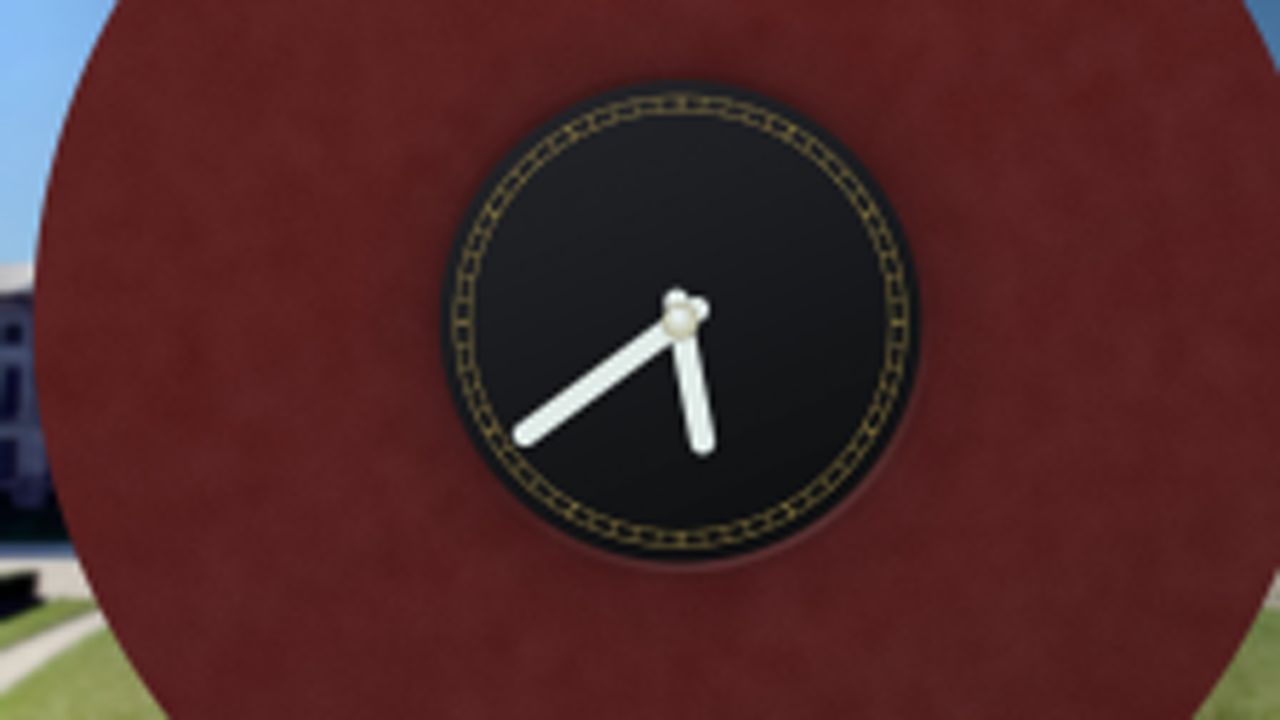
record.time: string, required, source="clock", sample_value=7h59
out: 5h39
